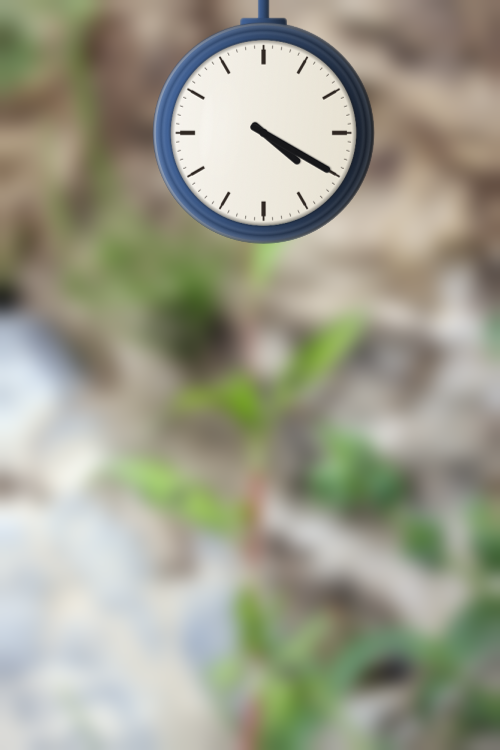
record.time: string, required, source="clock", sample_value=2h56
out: 4h20
